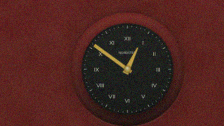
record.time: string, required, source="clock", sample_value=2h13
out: 12h51
